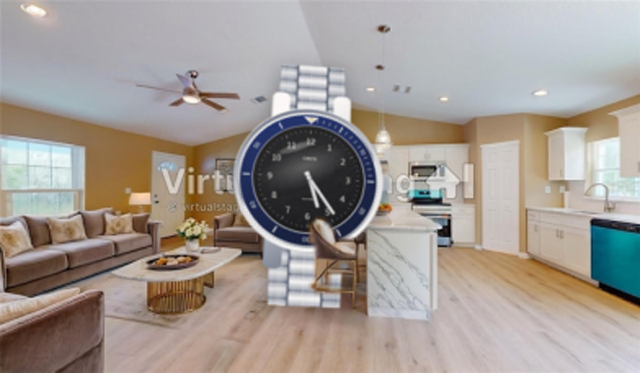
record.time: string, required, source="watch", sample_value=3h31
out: 5h24
